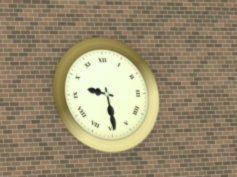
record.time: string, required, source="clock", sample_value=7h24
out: 9h29
